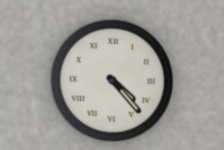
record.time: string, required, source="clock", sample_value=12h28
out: 4h23
